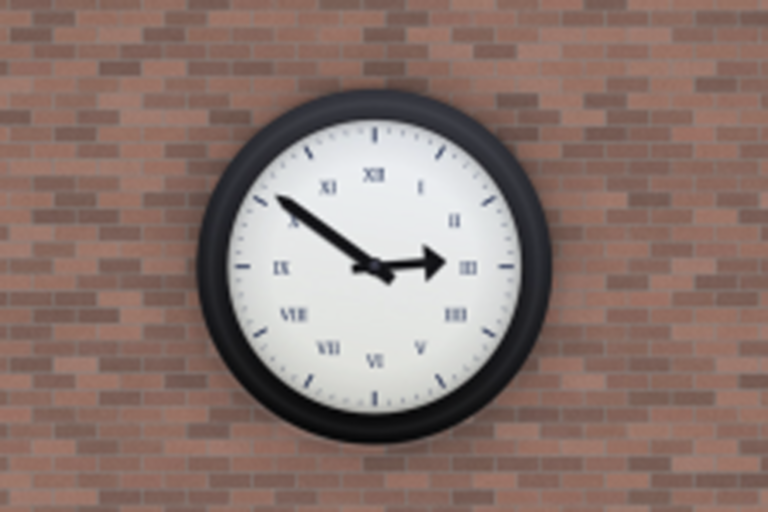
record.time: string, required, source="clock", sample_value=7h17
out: 2h51
